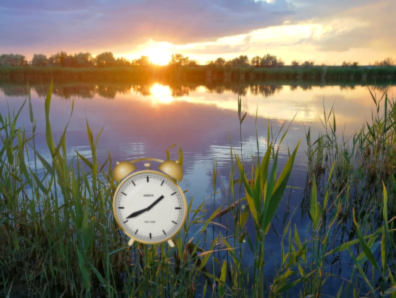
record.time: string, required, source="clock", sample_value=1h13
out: 1h41
